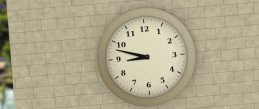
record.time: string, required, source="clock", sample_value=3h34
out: 8h48
